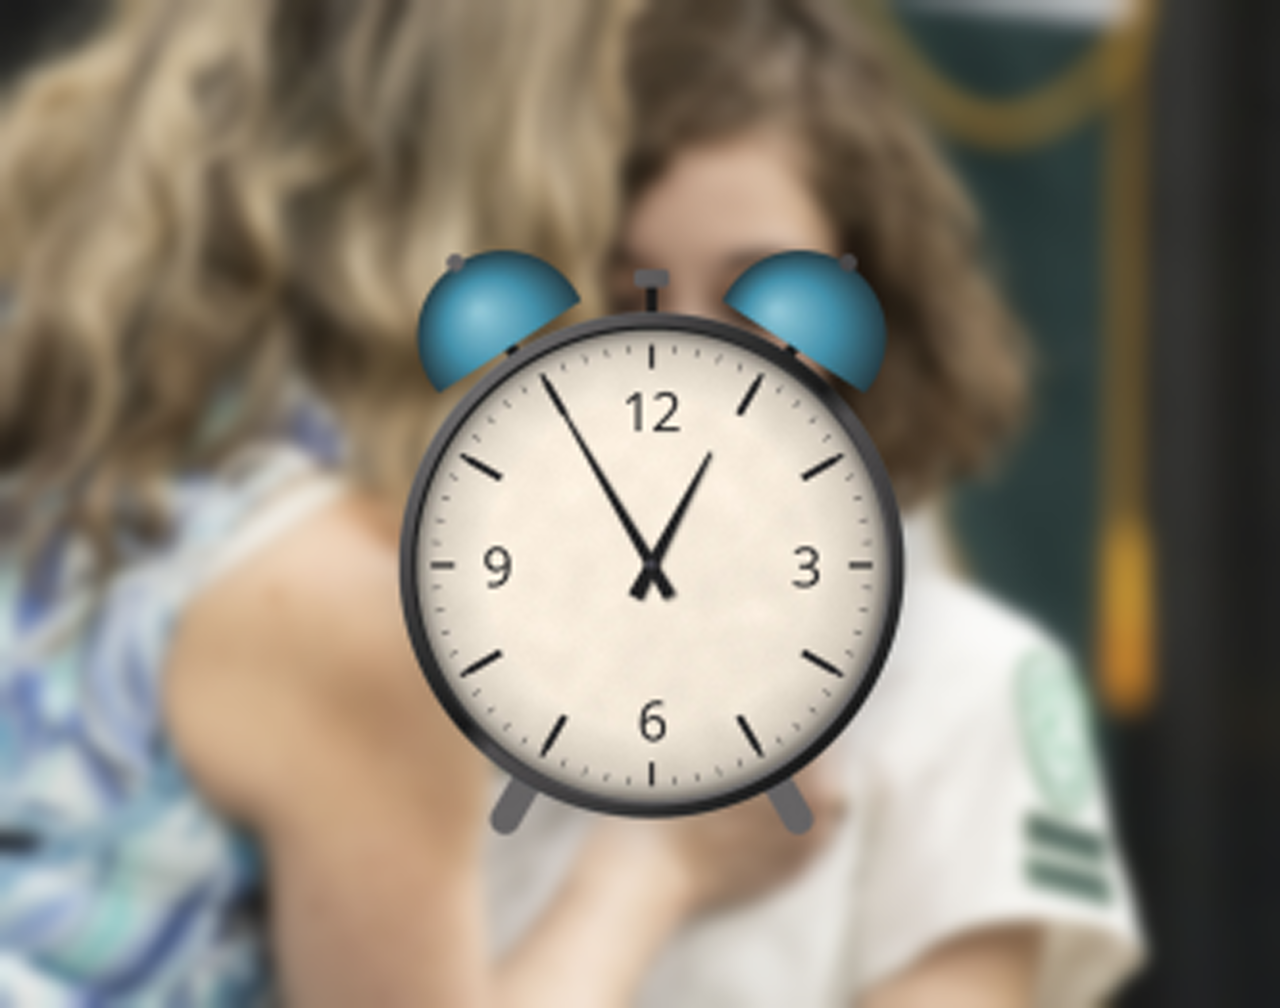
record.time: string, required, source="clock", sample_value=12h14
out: 12h55
